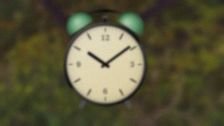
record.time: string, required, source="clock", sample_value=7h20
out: 10h09
